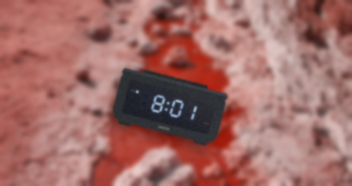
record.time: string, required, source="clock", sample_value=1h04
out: 8h01
